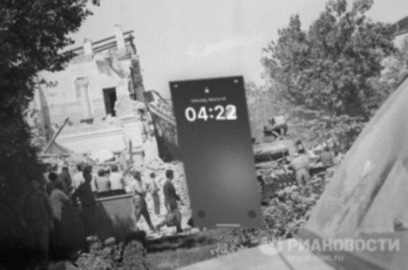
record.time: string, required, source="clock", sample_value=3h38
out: 4h22
